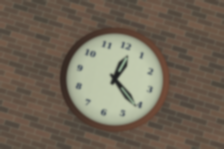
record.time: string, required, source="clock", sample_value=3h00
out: 12h21
